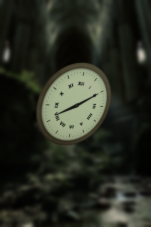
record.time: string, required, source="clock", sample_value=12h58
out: 8h10
